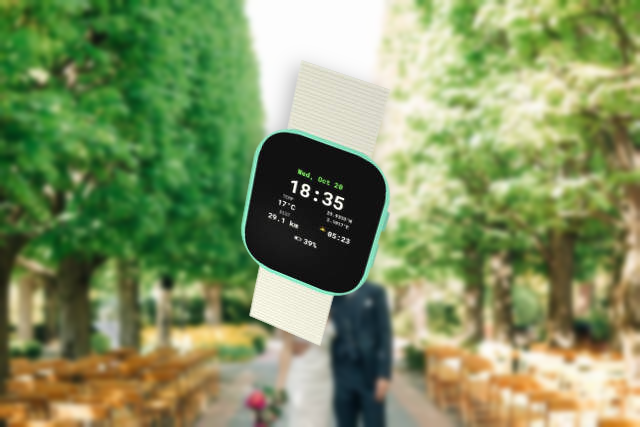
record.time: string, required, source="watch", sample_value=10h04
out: 18h35
